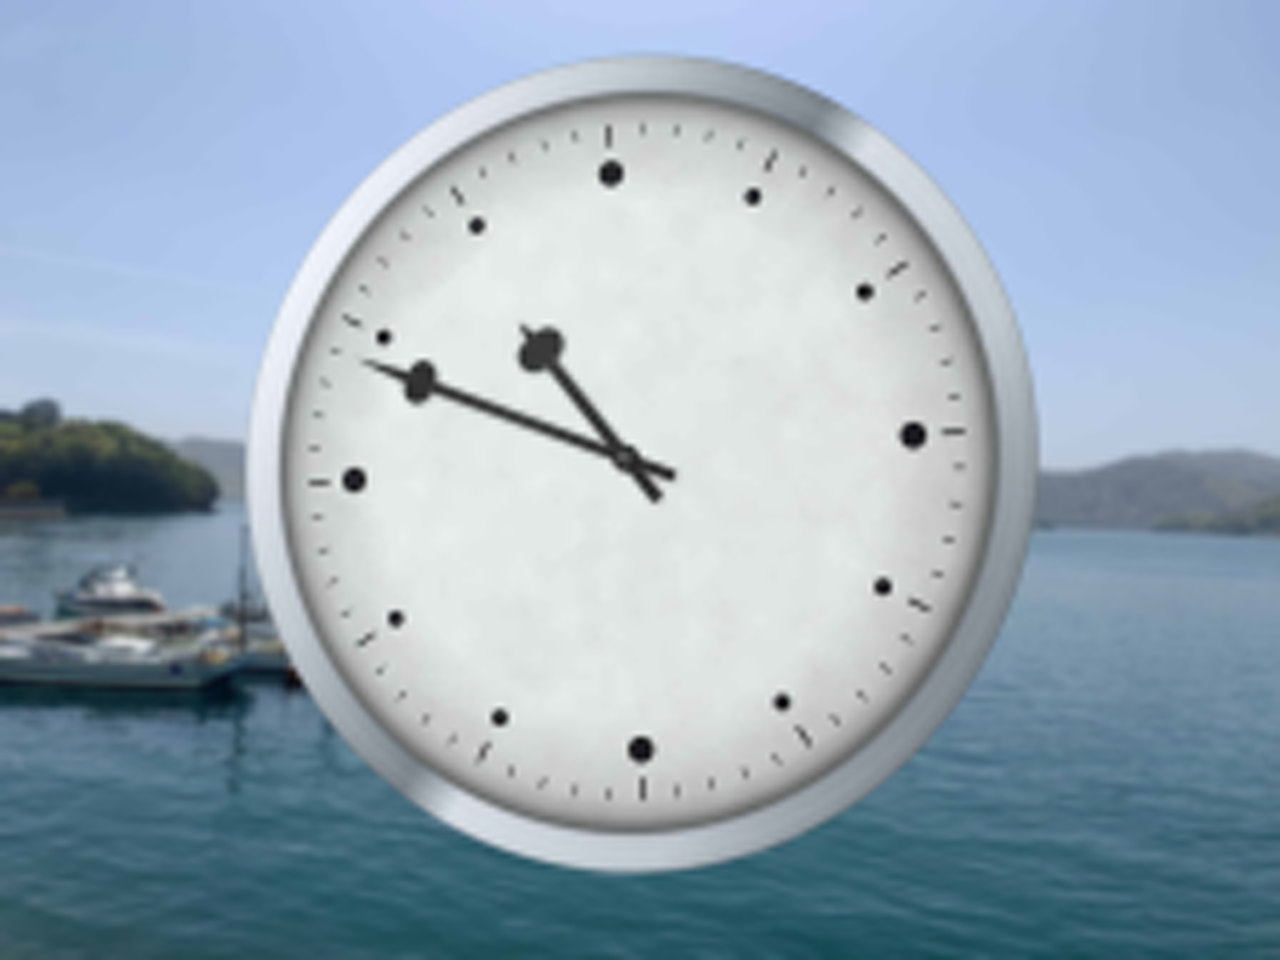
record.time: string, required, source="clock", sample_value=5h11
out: 10h49
